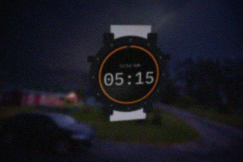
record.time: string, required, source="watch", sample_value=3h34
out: 5h15
